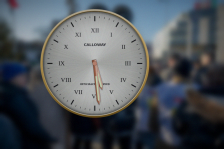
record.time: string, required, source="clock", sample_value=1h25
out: 5h29
